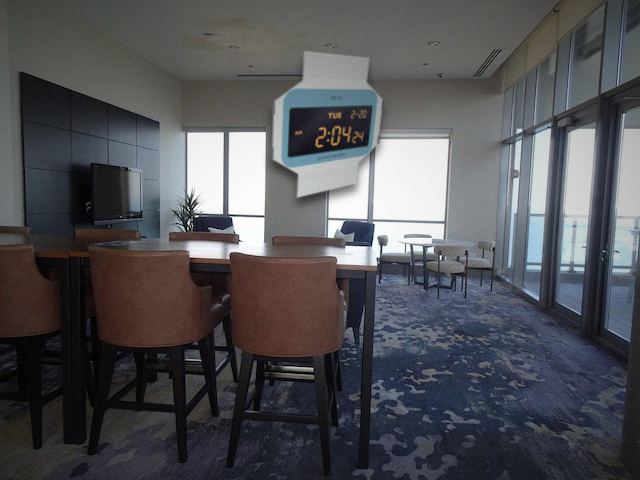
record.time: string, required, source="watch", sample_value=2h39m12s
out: 2h04m24s
